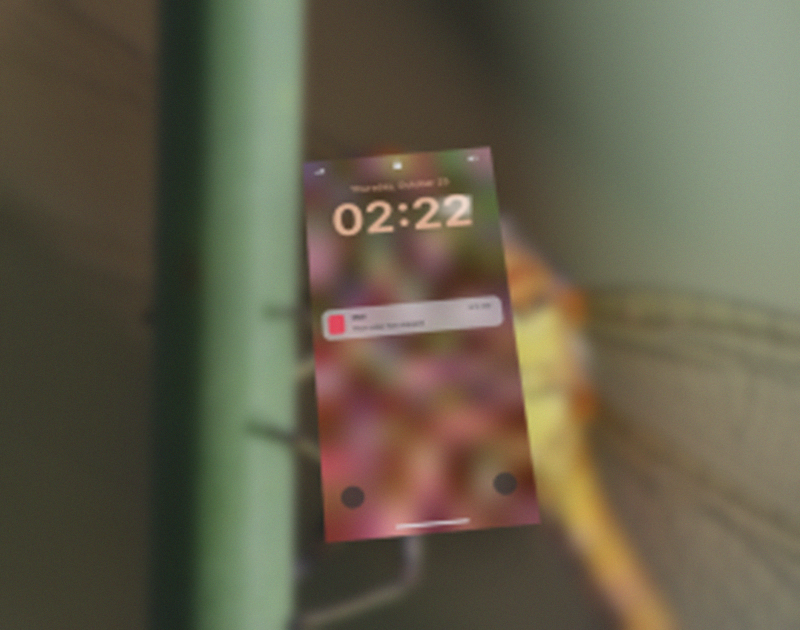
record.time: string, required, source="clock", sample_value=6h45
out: 2h22
